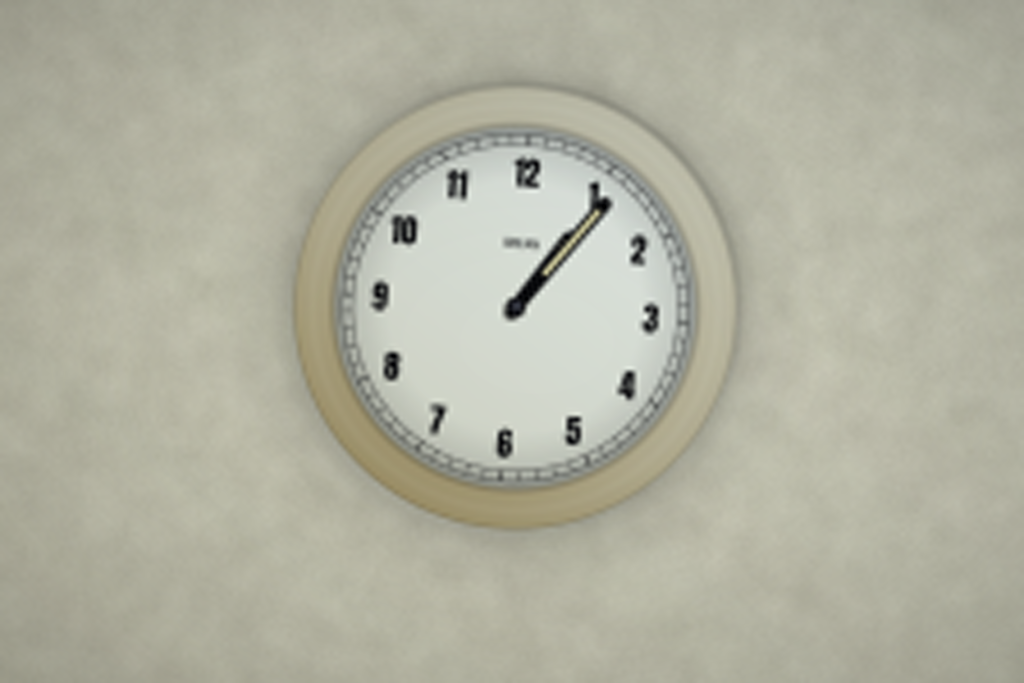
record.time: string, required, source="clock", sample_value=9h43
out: 1h06
